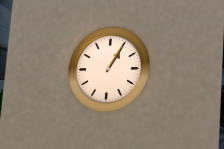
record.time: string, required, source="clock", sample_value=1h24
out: 1h05
